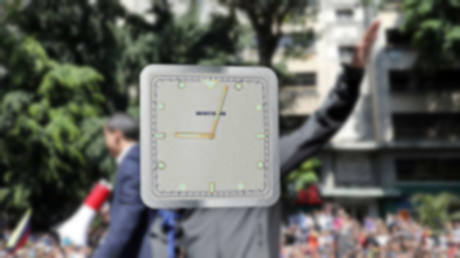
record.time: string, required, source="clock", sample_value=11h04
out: 9h03
